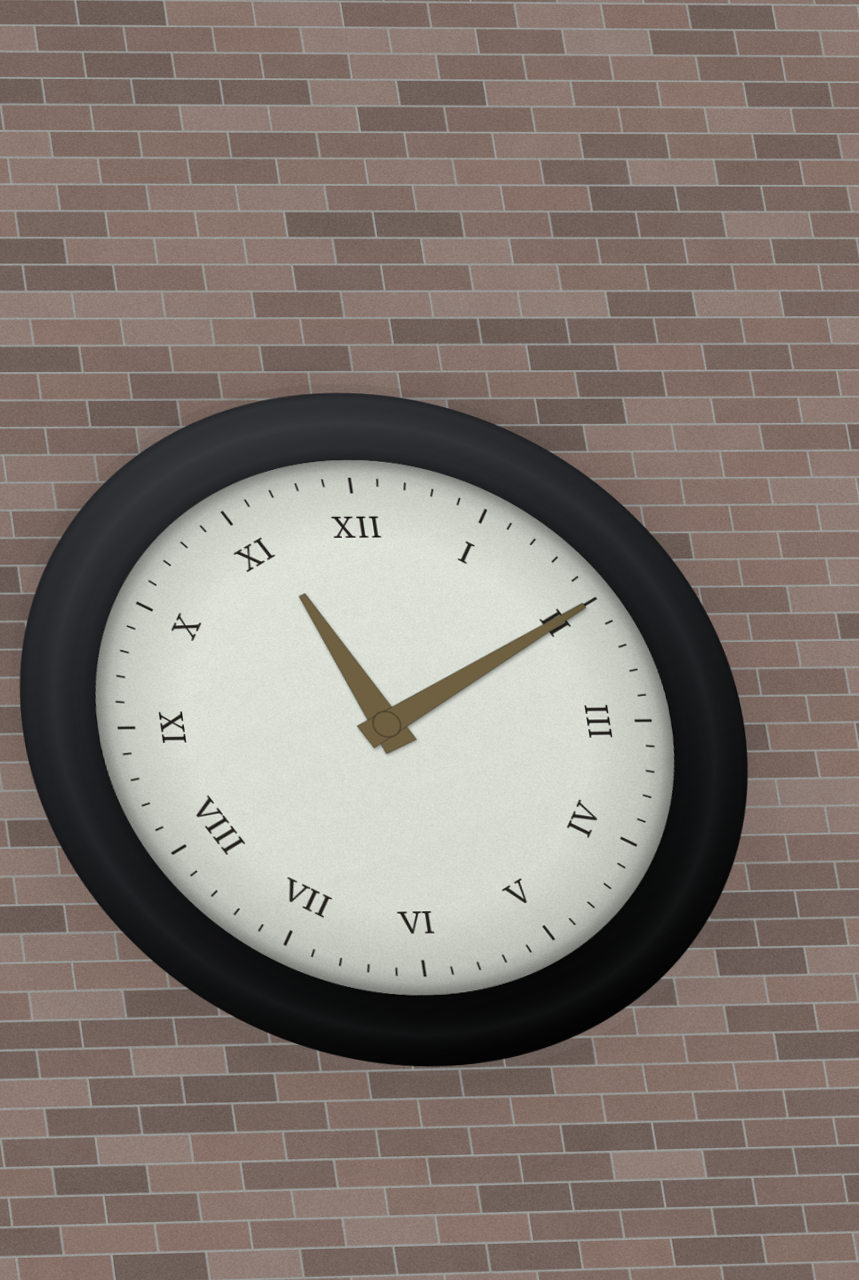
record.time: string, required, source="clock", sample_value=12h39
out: 11h10
